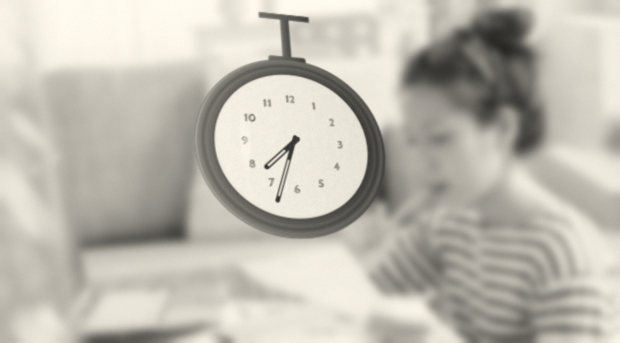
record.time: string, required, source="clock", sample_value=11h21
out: 7h33
